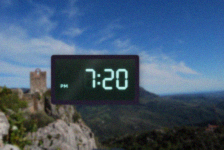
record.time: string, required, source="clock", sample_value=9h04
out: 7h20
